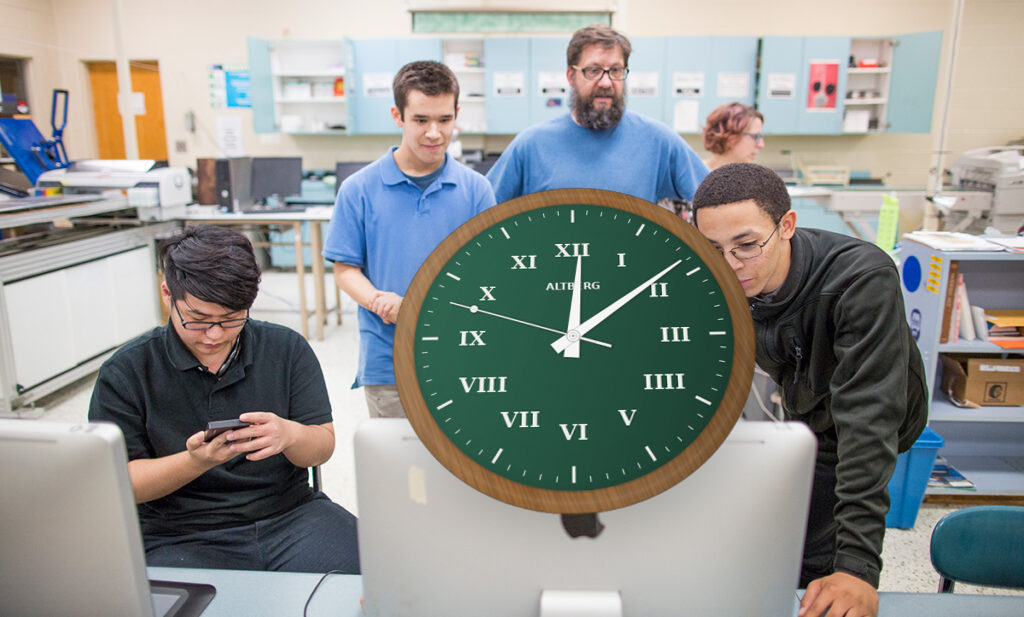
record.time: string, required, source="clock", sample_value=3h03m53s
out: 12h08m48s
